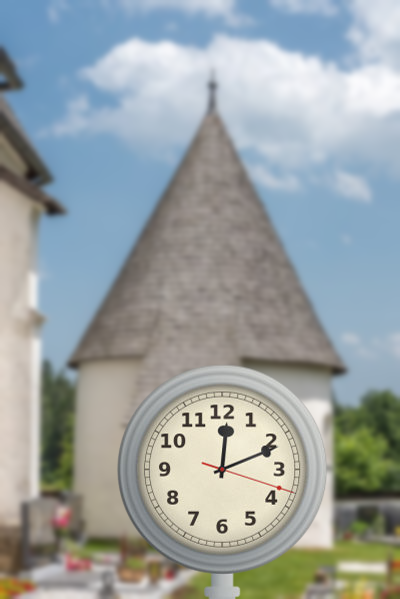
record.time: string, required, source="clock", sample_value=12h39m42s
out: 12h11m18s
